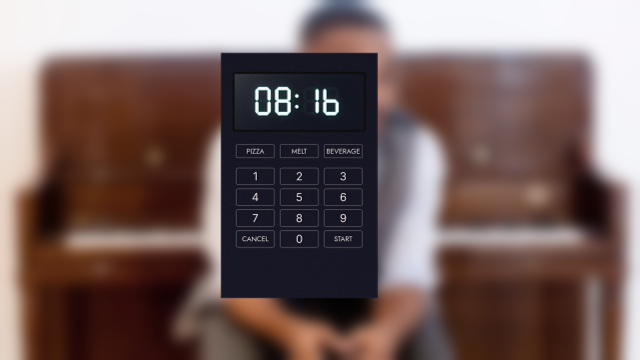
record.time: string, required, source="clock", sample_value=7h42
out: 8h16
